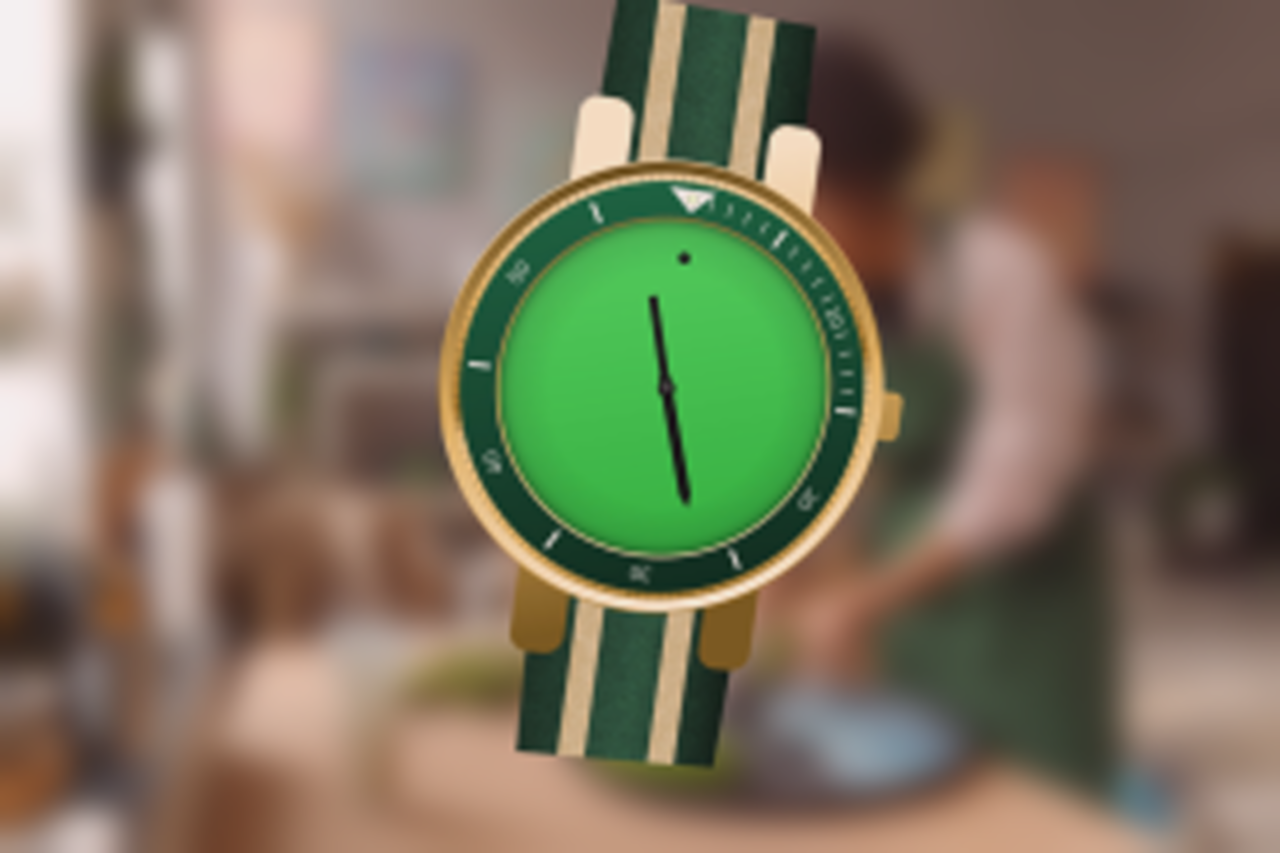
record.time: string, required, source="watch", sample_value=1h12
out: 11h27
